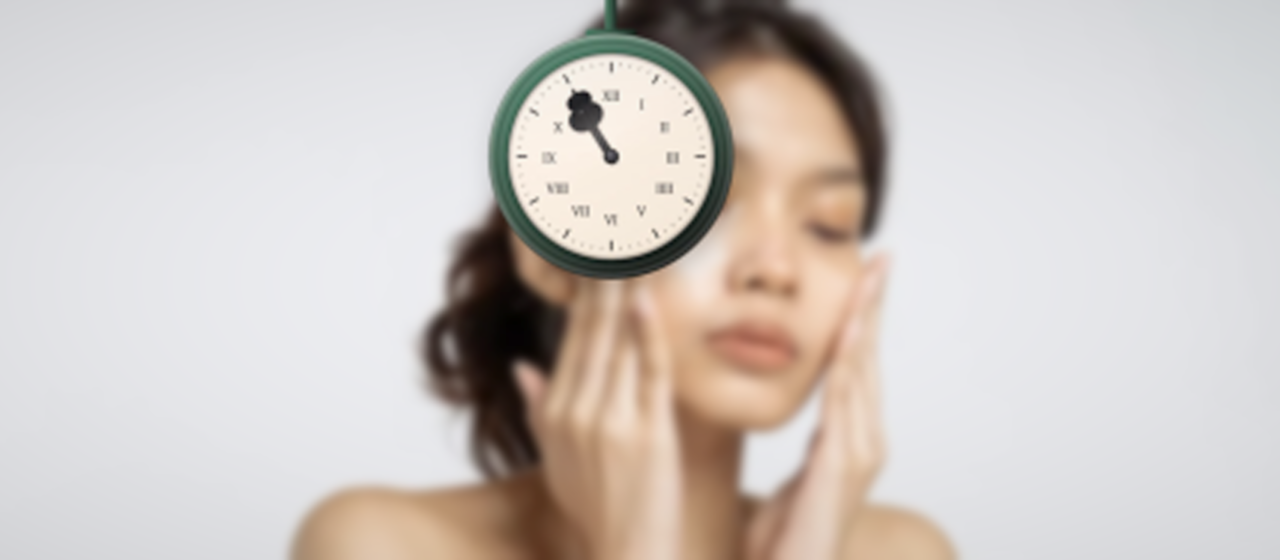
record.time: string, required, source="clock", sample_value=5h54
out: 10h55
